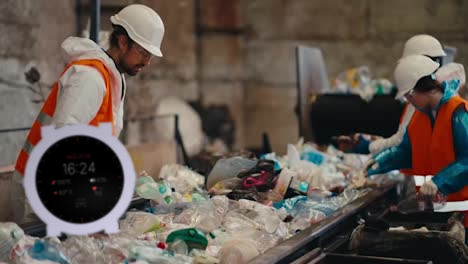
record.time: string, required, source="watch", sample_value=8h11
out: 16h24
